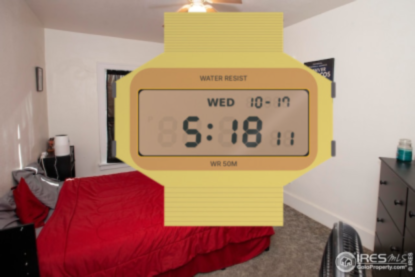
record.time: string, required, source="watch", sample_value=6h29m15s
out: 5h18m11s
